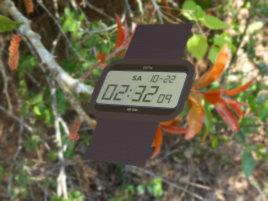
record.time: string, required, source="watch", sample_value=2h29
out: 2h32
